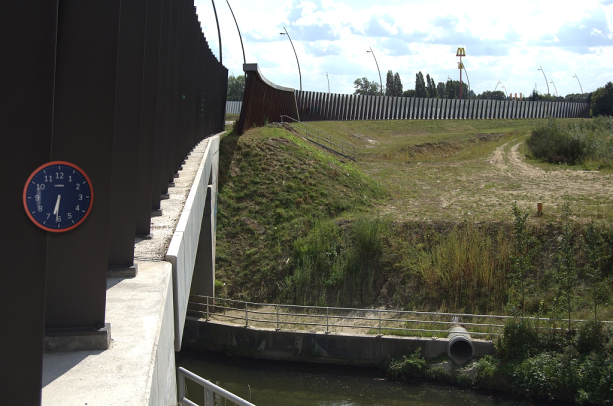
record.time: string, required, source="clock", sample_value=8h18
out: 6h31
